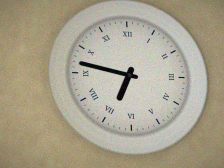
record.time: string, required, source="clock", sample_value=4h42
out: 6h47
